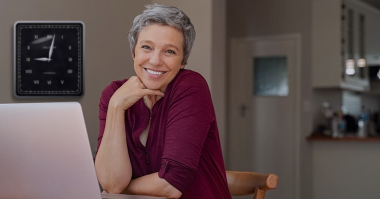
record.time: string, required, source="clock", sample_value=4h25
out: 9h02
